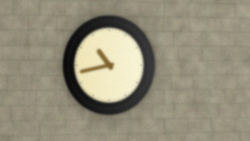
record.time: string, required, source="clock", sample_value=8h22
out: 10h43
